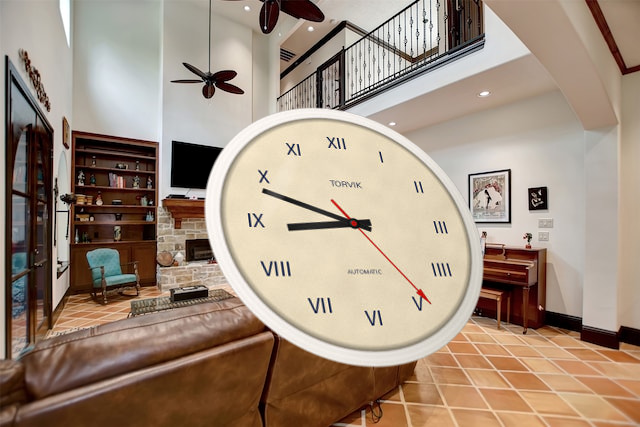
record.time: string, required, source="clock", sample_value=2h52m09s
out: 8h48m24s
